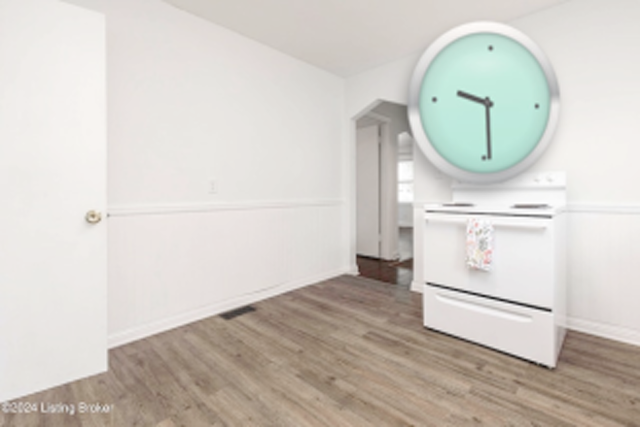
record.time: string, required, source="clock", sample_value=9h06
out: 9h29
